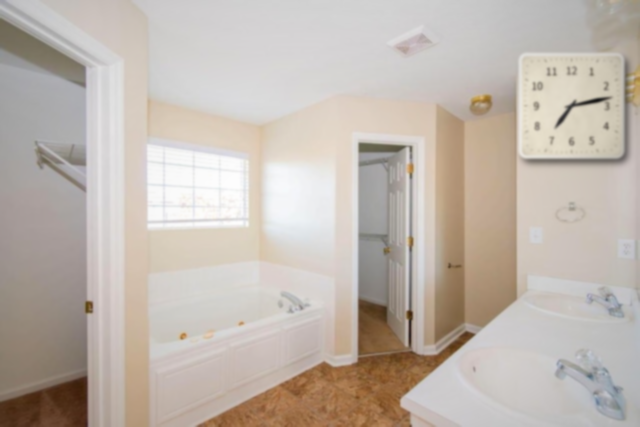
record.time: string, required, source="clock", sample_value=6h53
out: 7h13
